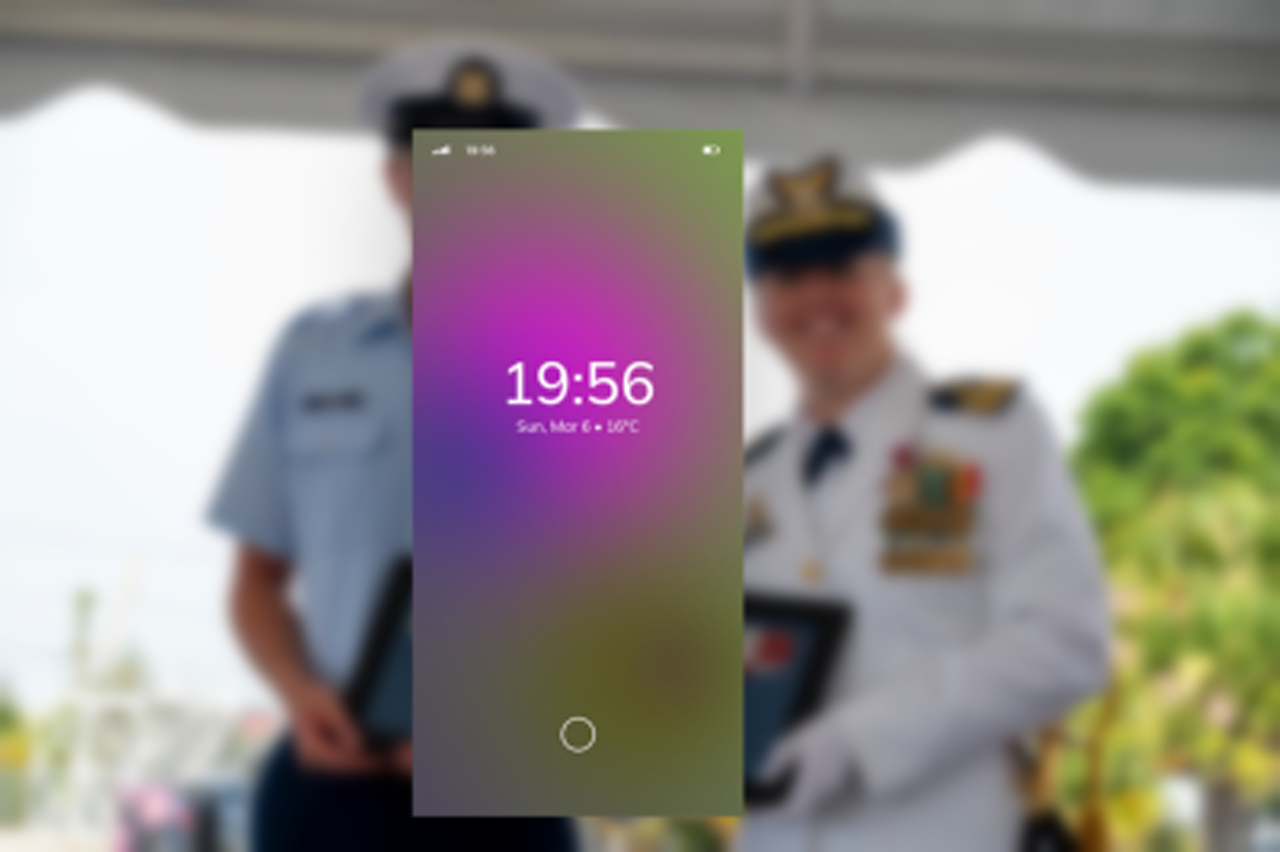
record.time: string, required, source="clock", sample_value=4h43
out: 19h56
